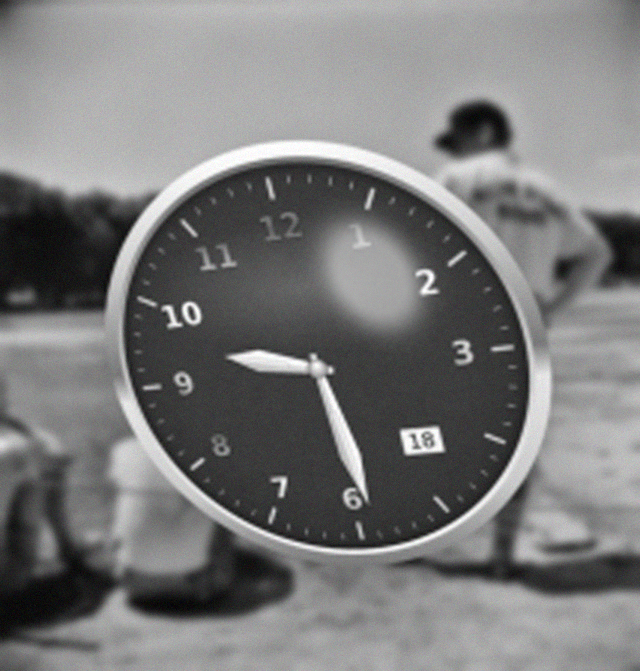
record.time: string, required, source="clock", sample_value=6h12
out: 9h29
